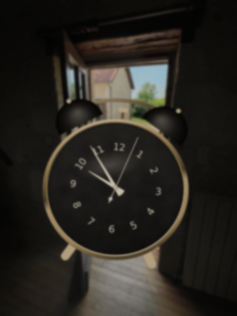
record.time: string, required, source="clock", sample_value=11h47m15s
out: 9h54m03s
